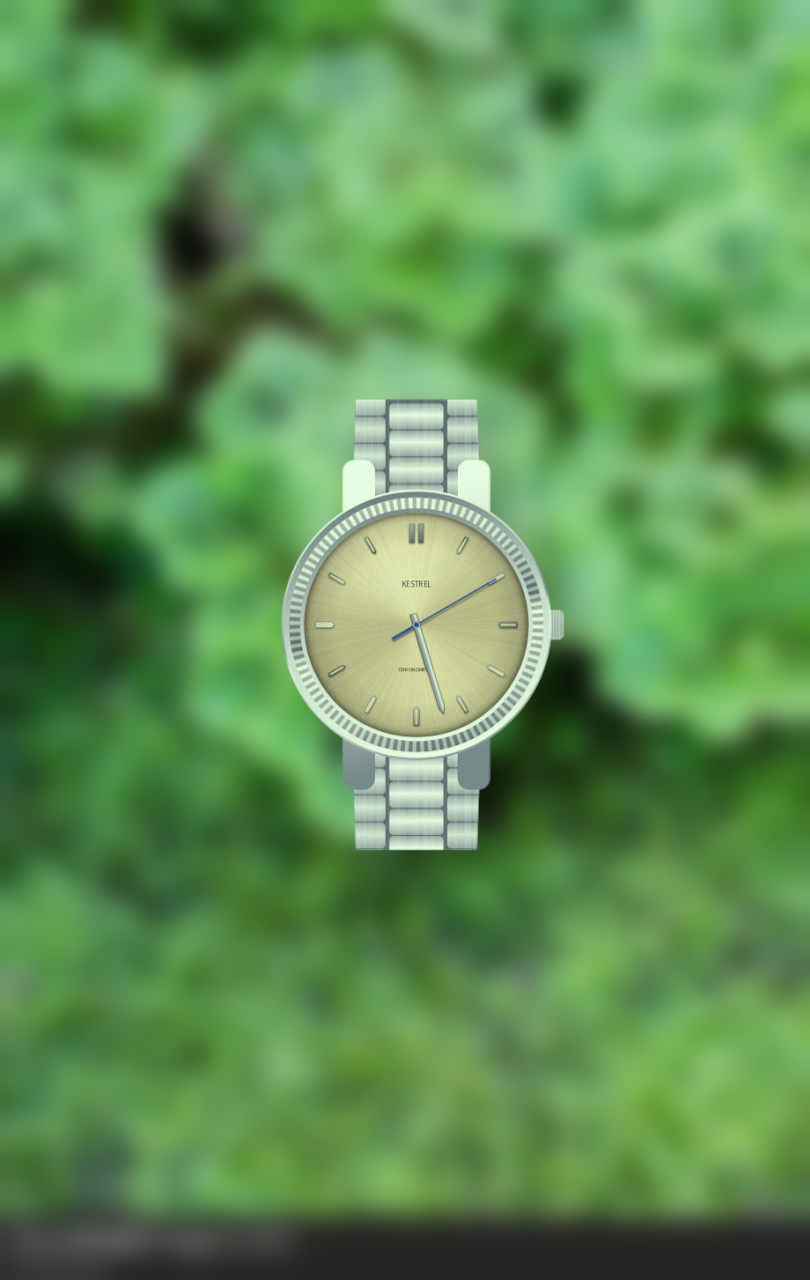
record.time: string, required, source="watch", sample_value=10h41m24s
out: 5h27m10s
